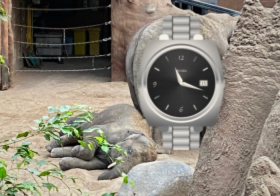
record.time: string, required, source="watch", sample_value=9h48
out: 11h18
